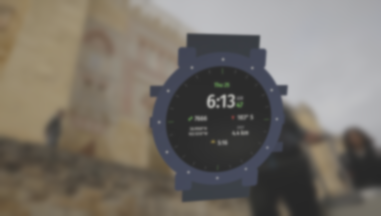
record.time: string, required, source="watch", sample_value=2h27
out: 6h13
